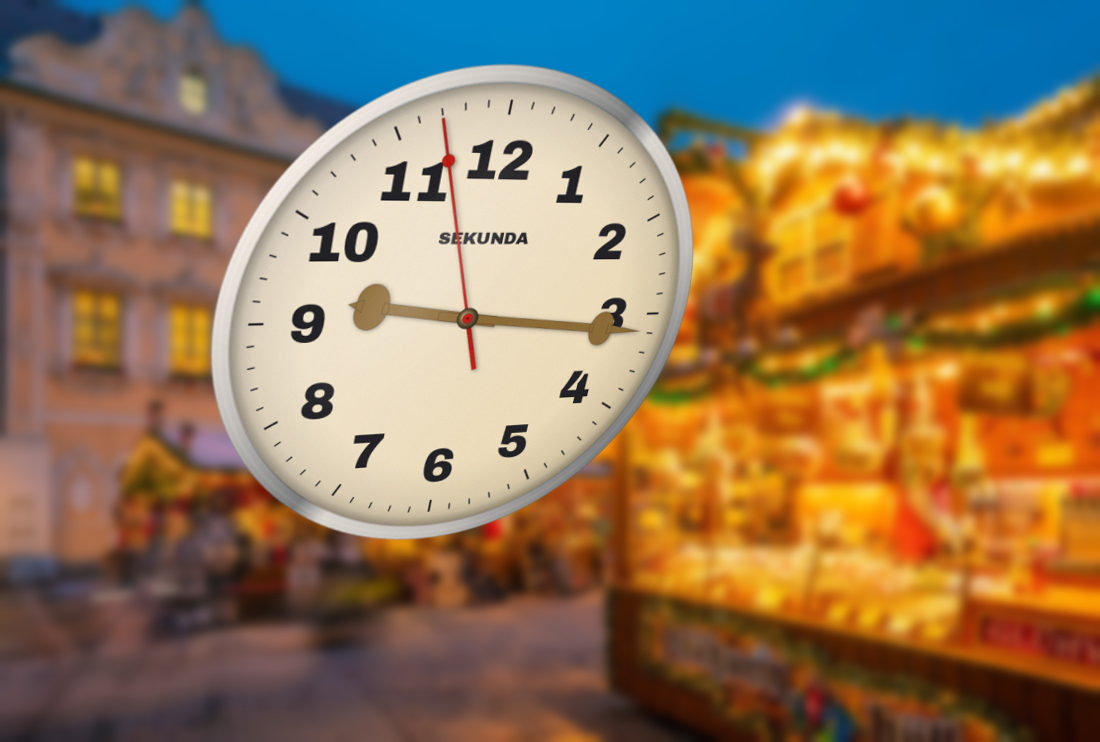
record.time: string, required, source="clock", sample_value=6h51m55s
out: 9h15m57s
